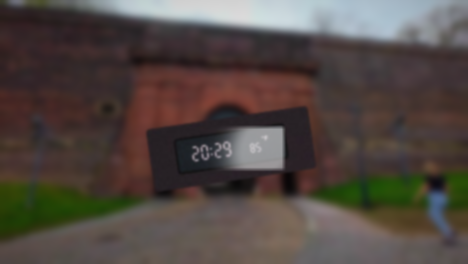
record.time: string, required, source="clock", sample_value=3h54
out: 20h29
